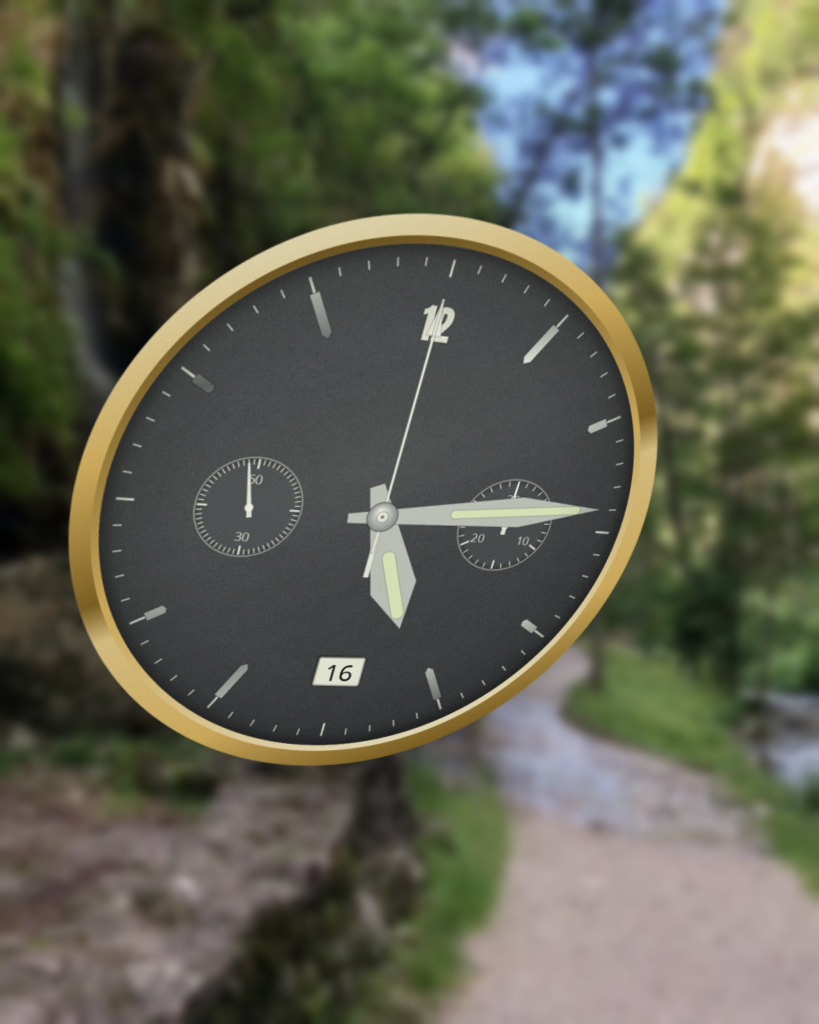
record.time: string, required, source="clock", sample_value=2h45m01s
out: 5h13m58s
